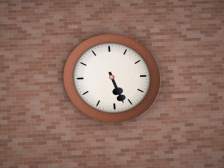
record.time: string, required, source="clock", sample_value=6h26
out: 5h27
